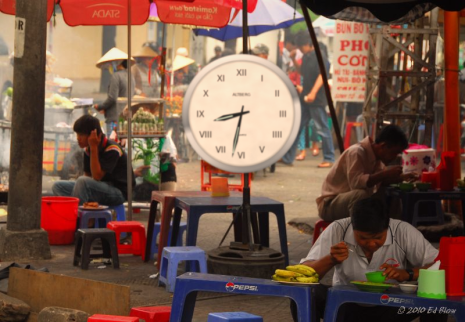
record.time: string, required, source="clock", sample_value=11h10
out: 8h32
